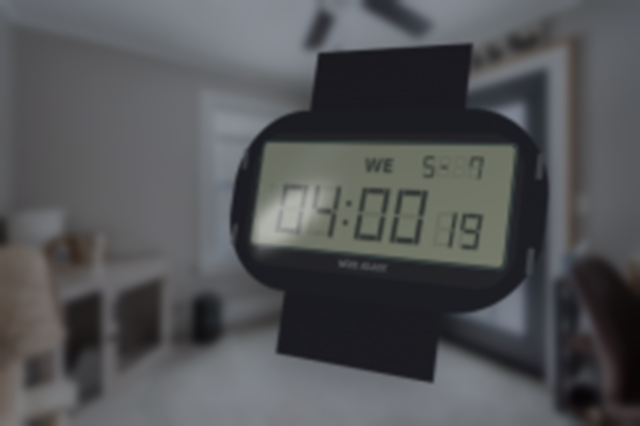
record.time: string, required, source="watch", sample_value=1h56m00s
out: 4h00m19s
